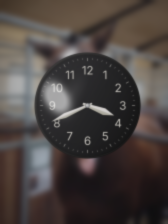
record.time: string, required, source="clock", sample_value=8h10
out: 3h41
